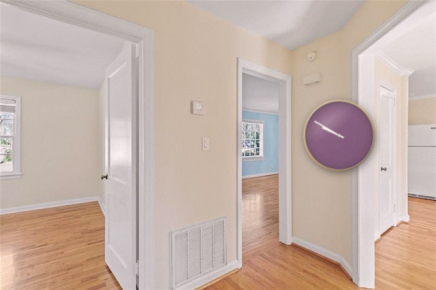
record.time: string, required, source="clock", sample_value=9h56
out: 9h50
